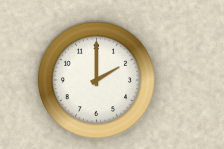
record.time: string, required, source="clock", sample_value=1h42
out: 2h00
